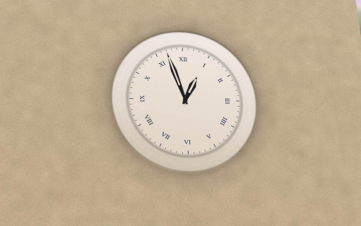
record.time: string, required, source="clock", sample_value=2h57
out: 12h57
